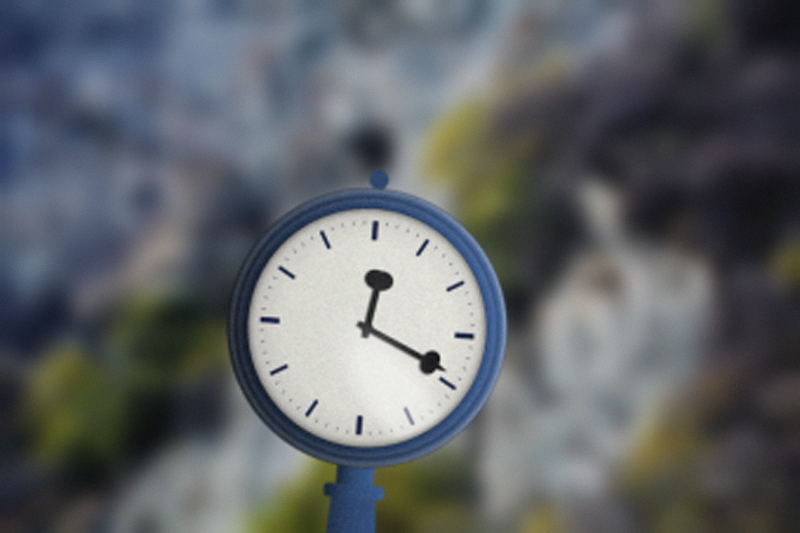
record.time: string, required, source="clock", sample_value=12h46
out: 12h19
